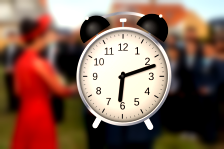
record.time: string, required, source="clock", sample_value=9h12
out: 6h12
